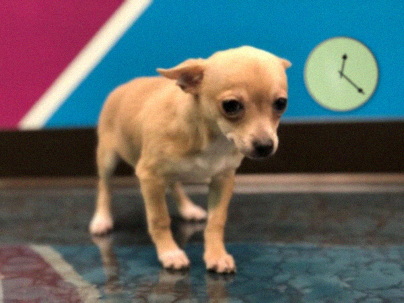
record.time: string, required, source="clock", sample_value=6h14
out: 12h22
